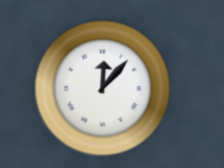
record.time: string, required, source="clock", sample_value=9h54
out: 12h07
